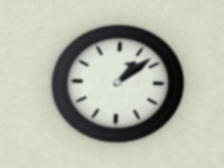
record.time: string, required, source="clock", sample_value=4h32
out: 1h08
